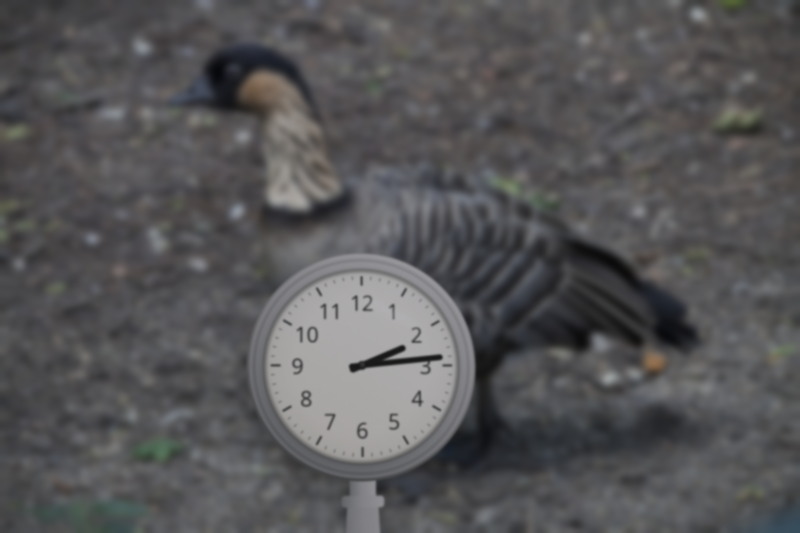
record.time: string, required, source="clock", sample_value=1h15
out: 2h14
